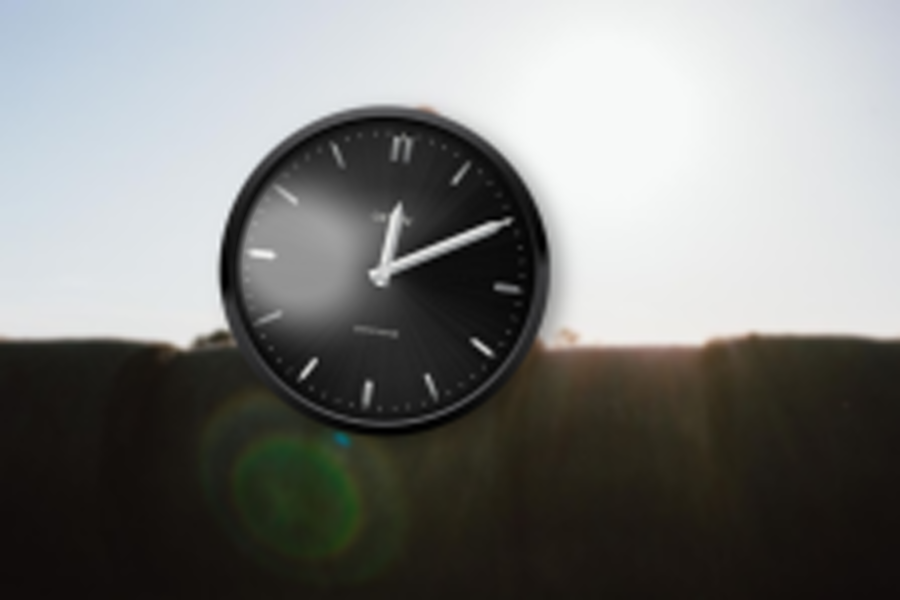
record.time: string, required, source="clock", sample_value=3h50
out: 12h10
